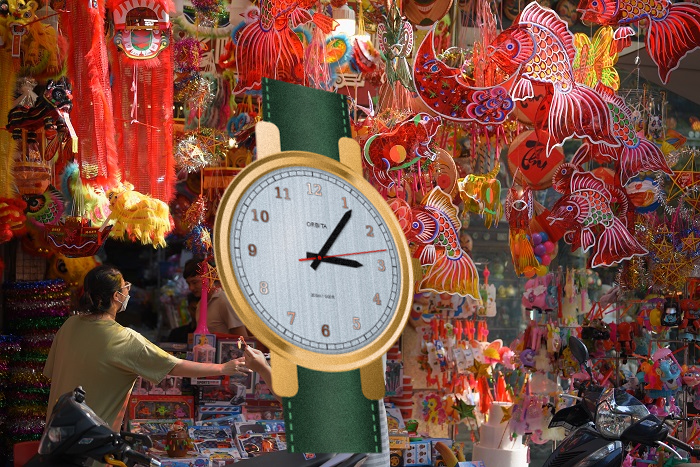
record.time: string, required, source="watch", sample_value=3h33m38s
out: 3h06m13s
